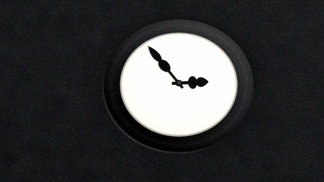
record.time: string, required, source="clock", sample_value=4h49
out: 2h54
